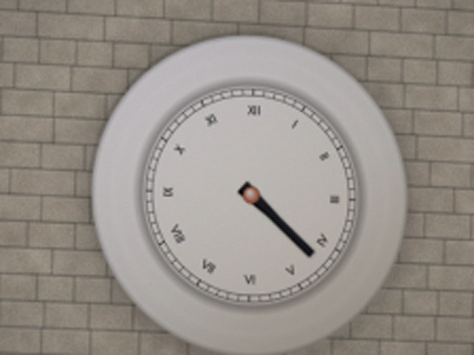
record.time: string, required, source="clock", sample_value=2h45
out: 4h22
